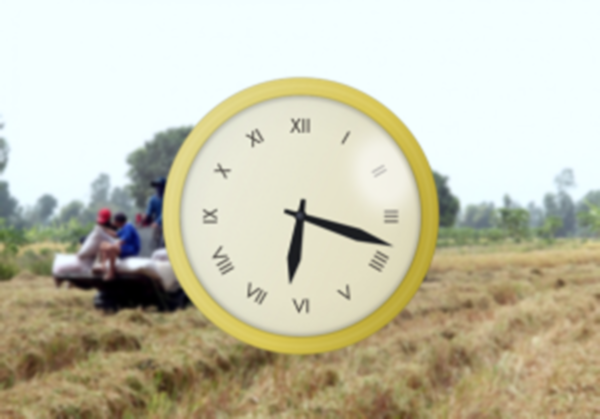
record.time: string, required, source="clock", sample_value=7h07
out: 6h18
